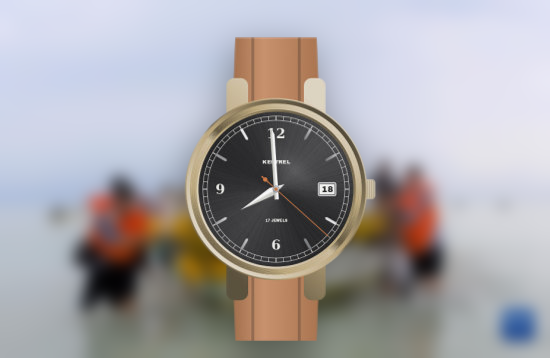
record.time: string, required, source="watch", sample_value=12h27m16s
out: 7h59m22s
